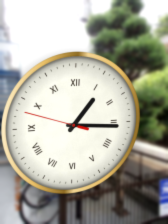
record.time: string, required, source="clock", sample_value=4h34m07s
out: 1h15m48s
